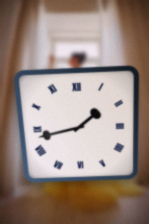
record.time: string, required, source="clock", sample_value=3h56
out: 1h43
